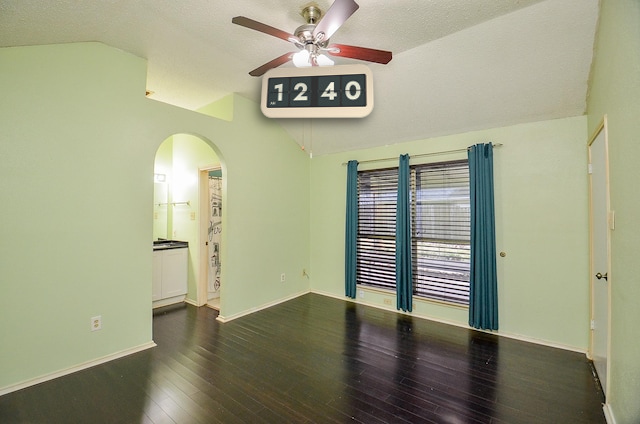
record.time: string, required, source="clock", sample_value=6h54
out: 12h40
